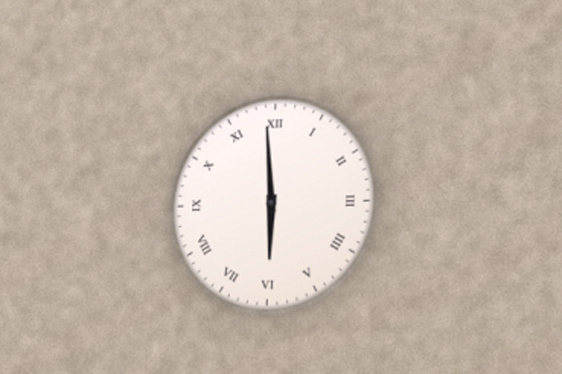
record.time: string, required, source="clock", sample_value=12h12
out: 5h59
